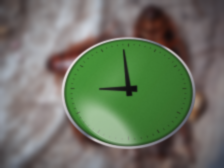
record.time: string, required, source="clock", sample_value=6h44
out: 8h59
